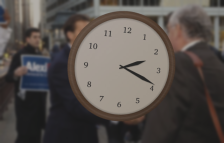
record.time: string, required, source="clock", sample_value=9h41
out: 2h19
